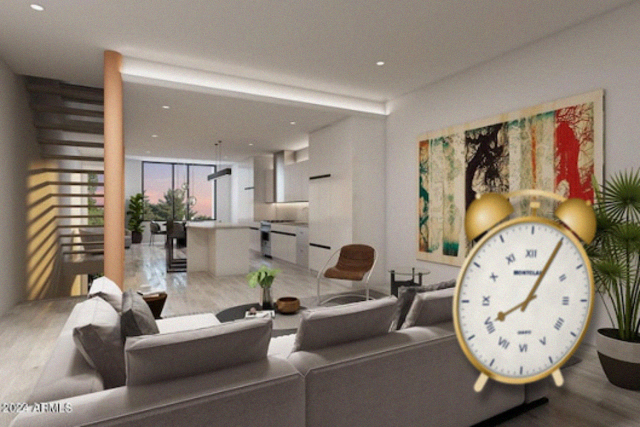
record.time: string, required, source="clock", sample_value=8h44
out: 8h05
